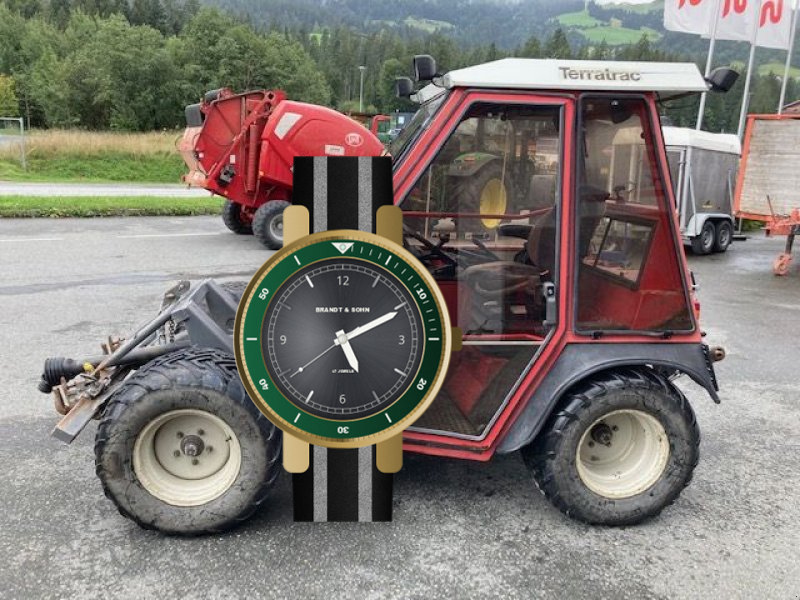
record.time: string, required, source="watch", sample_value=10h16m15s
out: 5h10m39s
